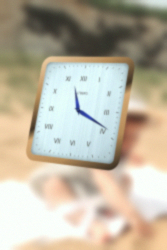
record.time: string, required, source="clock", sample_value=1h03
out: 11h19
